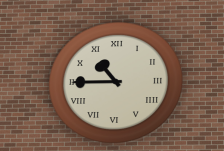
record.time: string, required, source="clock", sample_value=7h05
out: 10h45
